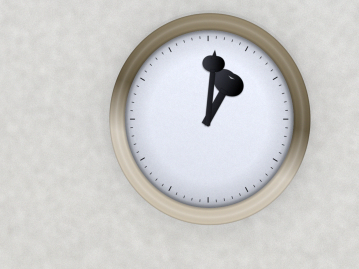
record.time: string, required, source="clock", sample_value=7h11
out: 1h01
